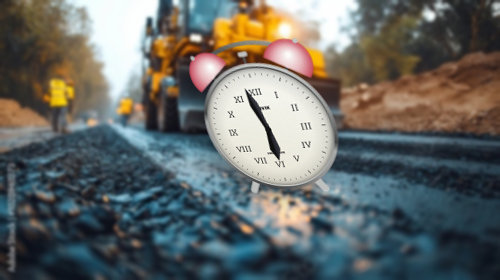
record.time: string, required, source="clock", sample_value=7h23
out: 5h58
